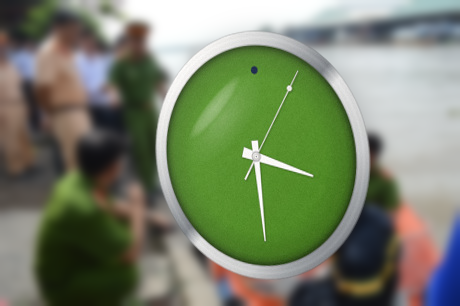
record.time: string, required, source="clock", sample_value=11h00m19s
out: 3h29m05s
